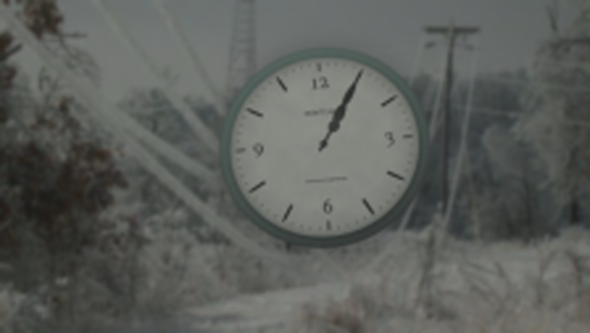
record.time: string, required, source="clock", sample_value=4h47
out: 1h05
